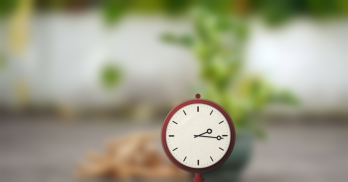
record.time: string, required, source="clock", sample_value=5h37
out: 2h16
